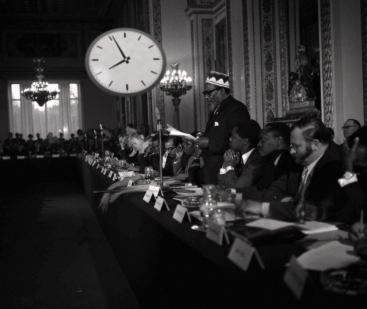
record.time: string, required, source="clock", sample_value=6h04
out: 7h56
